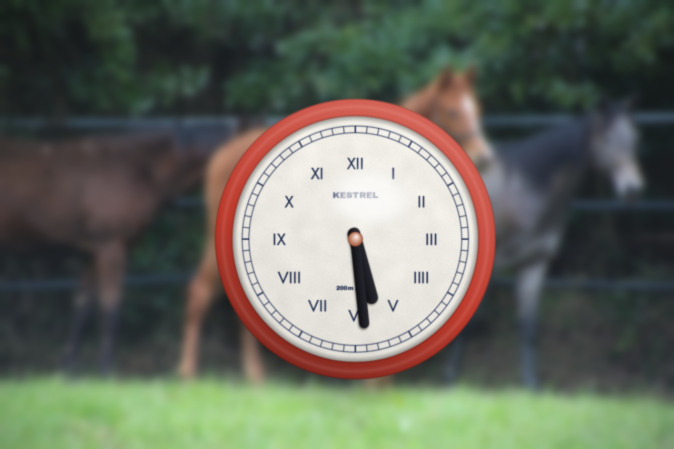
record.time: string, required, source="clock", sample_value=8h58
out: 5h29
